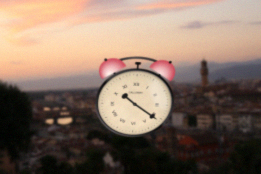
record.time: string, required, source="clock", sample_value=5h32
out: 10h21
